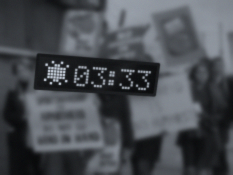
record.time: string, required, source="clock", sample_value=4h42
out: 3h33
